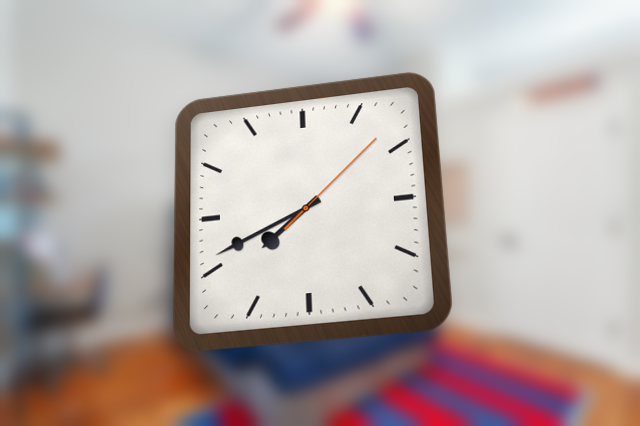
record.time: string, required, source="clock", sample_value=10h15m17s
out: 7h41m08s
